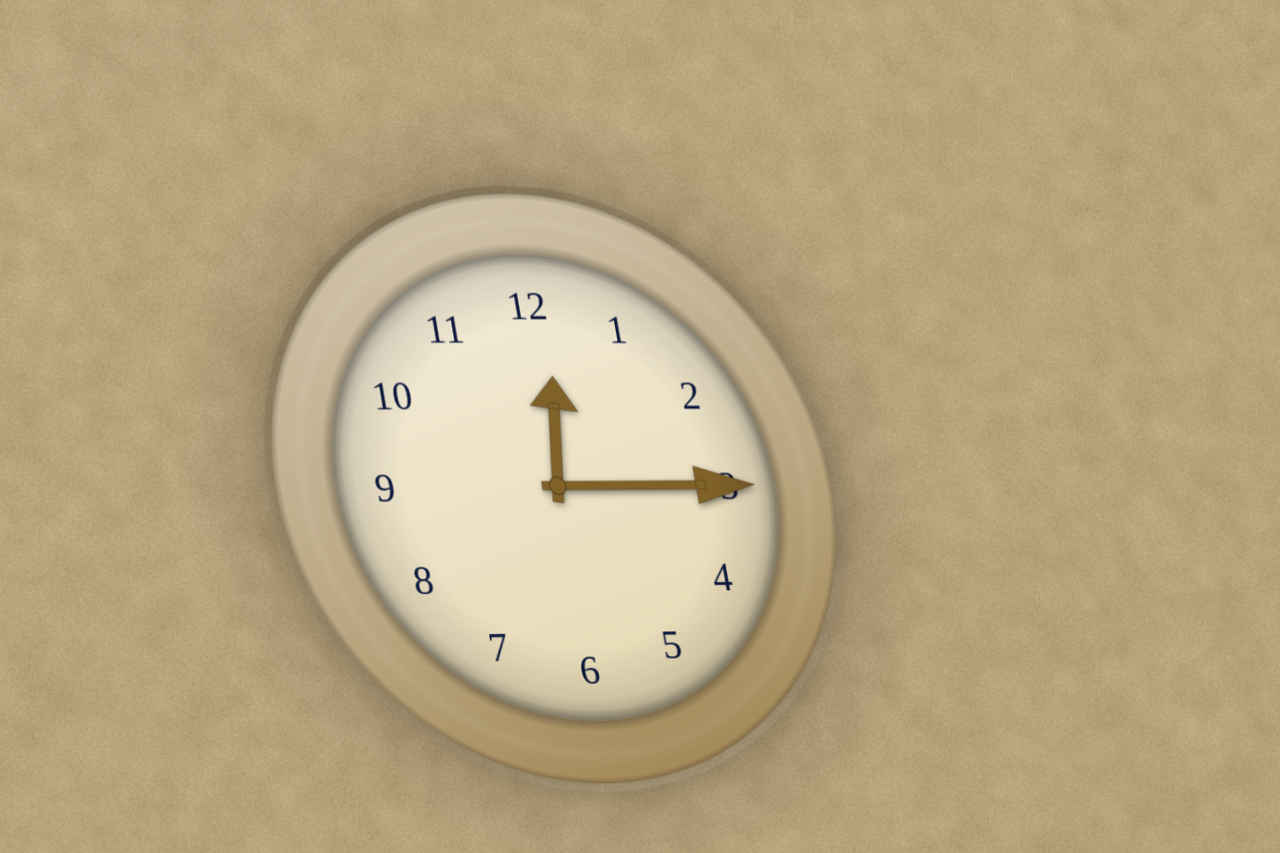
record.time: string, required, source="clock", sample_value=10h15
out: 12h15
